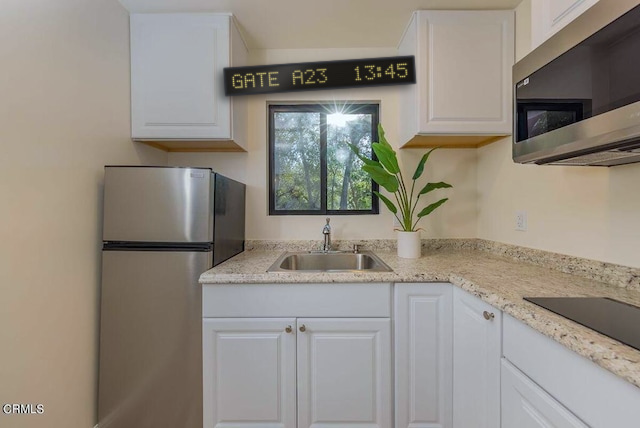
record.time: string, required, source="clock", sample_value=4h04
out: 13h45
